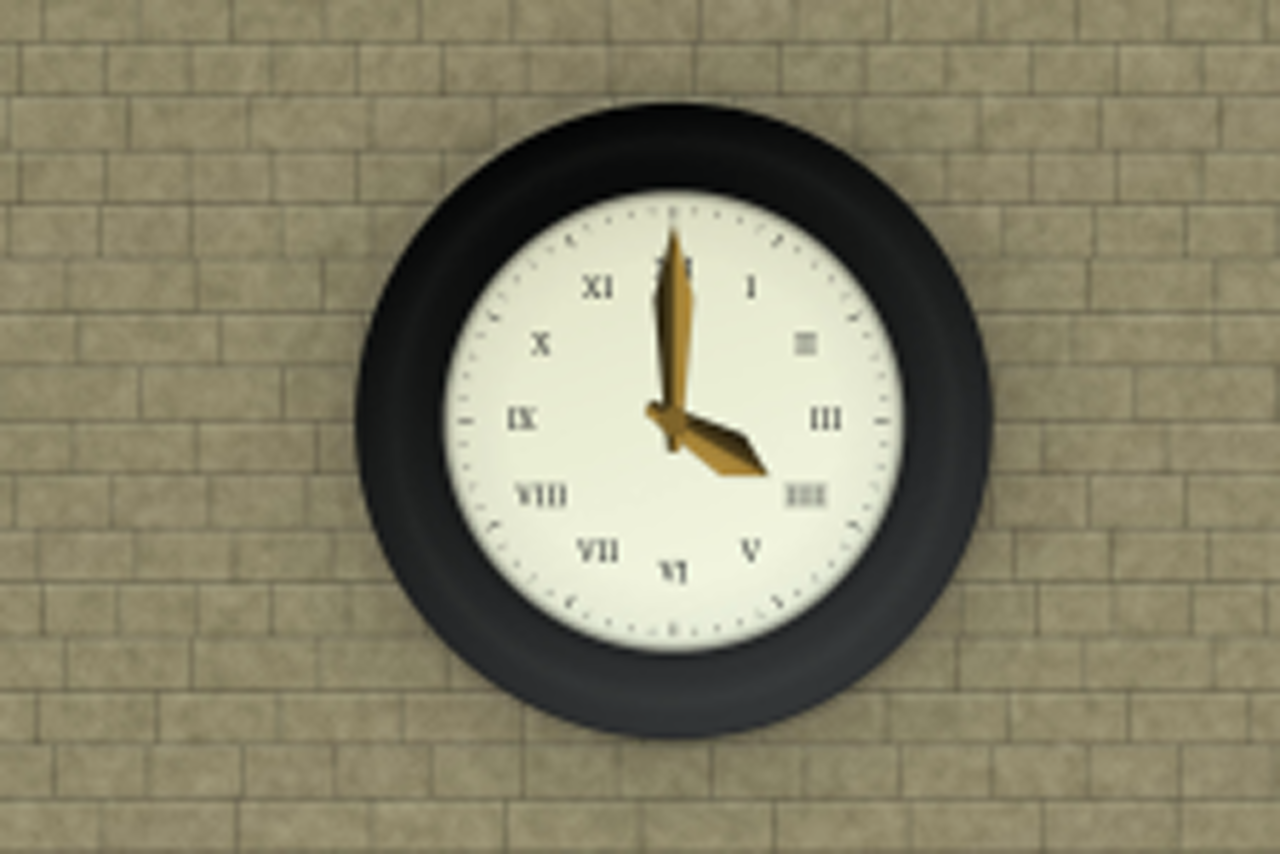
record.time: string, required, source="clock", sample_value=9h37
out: 4h00
